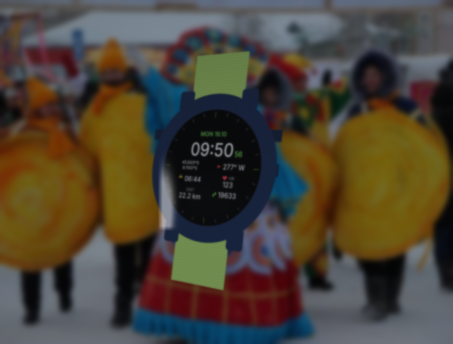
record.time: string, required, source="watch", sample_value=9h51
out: 9h50
